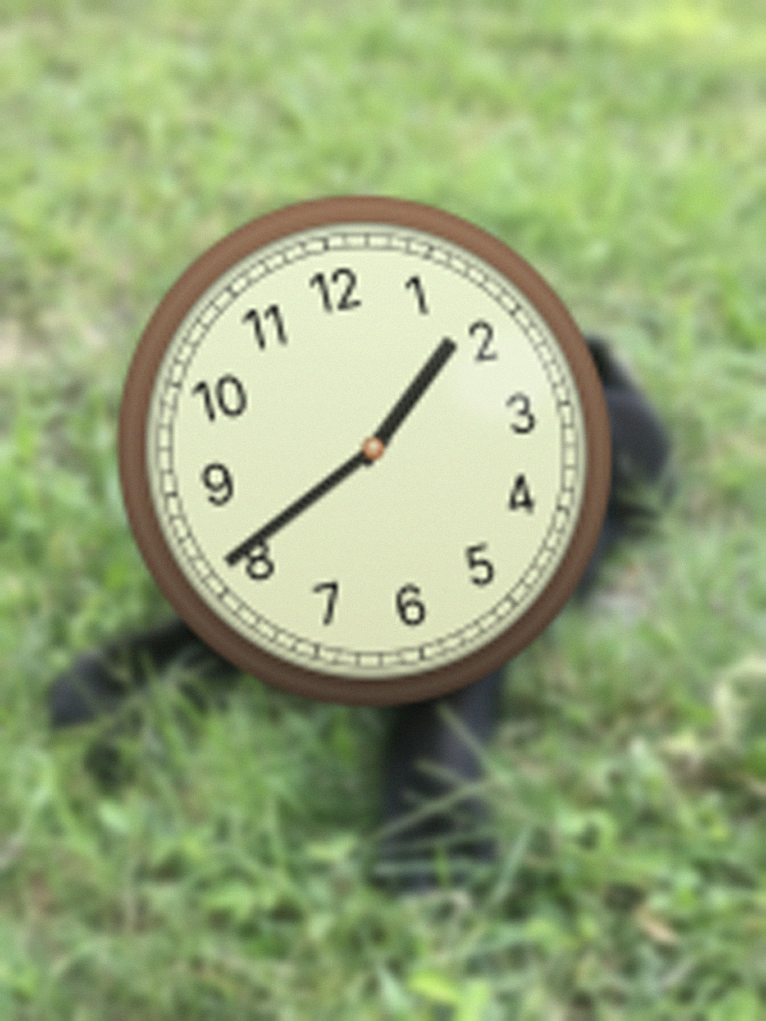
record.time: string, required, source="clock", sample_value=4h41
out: 1h41
